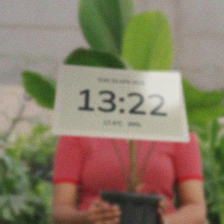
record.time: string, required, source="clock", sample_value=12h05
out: 13h22
